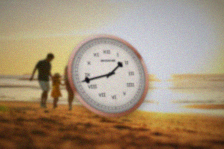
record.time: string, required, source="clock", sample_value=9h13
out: 1h43
